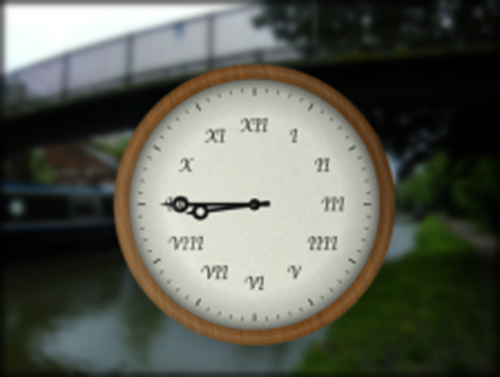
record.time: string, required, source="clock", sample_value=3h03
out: 8h45
